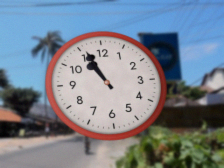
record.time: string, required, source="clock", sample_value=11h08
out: 10h56
